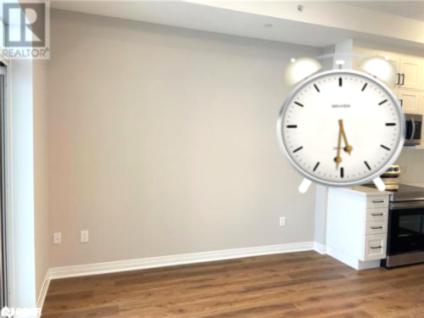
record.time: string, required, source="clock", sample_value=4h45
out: 5h31
